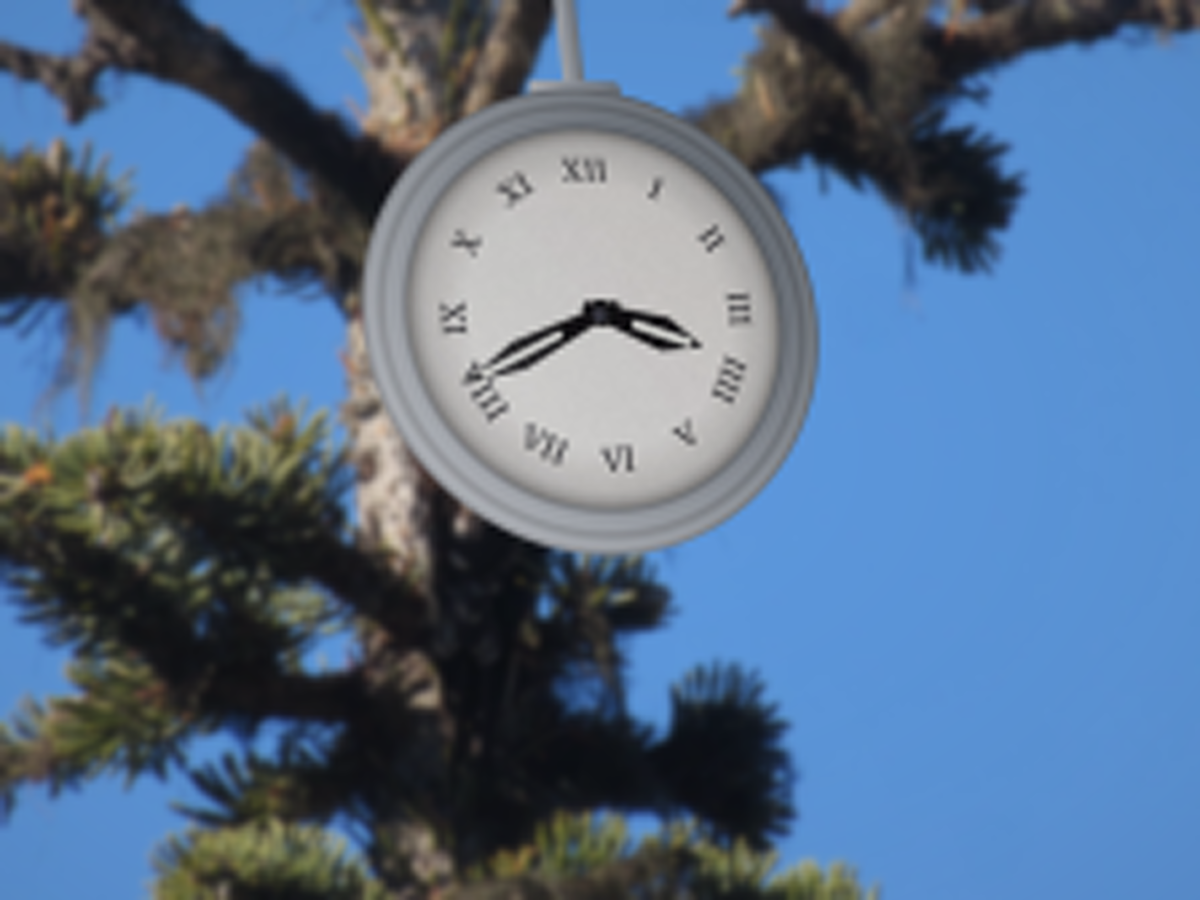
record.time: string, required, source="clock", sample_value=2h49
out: 3h41
